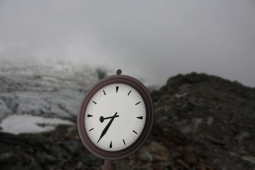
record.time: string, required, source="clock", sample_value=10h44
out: 8h35
